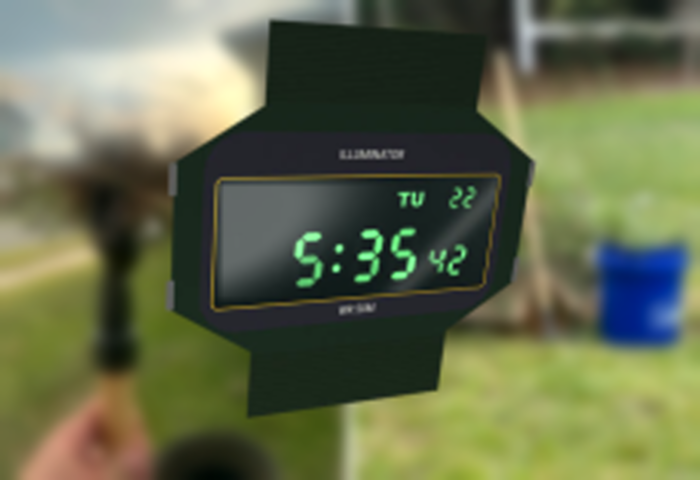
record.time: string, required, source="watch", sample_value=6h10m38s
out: 5h35m42s
